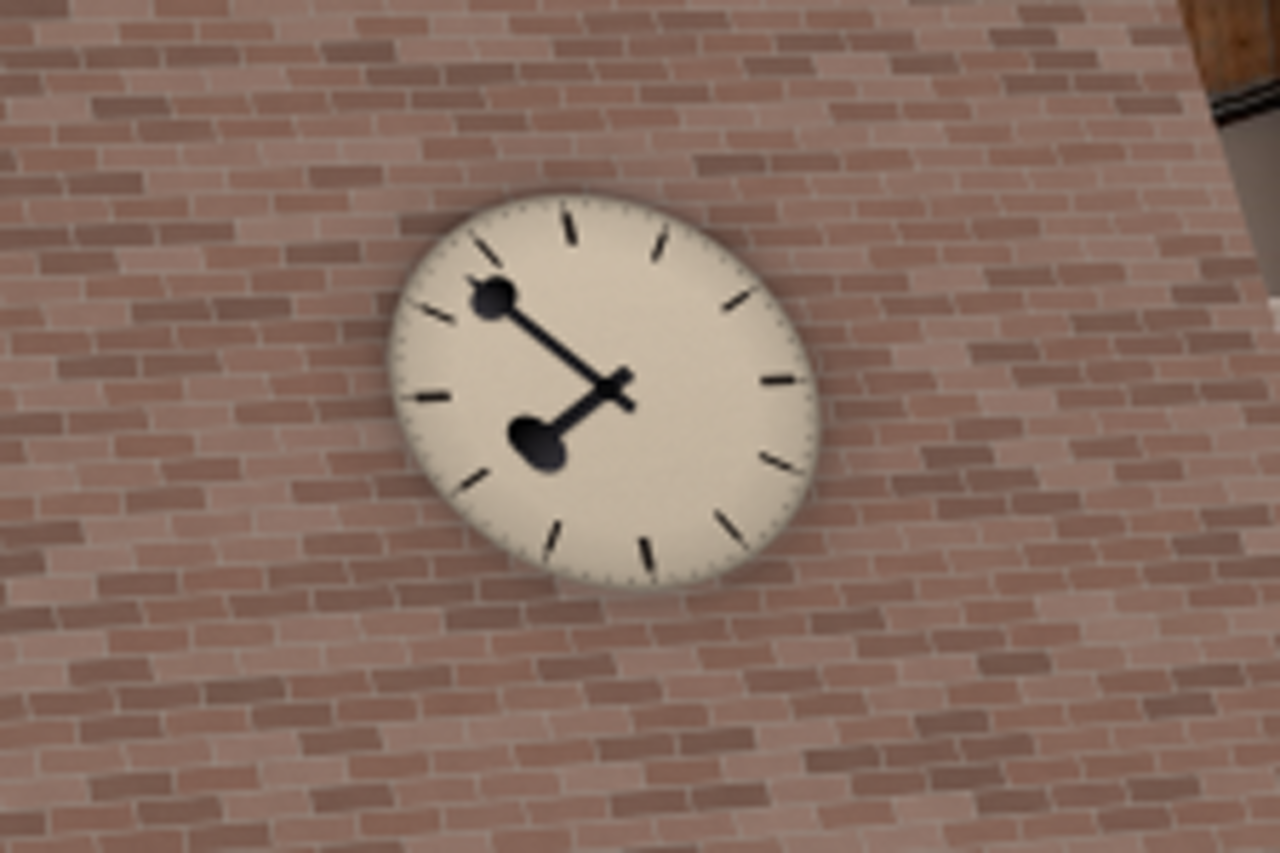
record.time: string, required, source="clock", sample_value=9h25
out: 7h53
